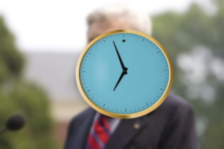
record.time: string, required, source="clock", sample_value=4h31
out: 6h57
